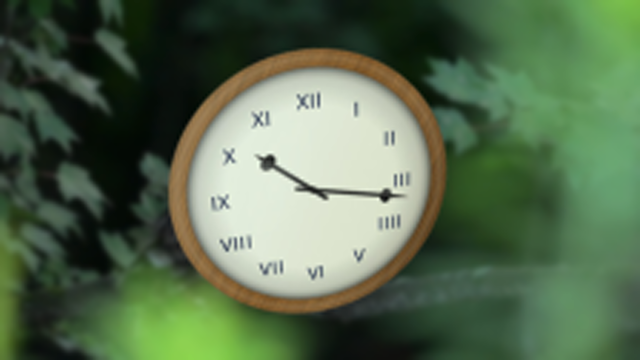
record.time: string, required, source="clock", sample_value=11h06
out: 10h17
